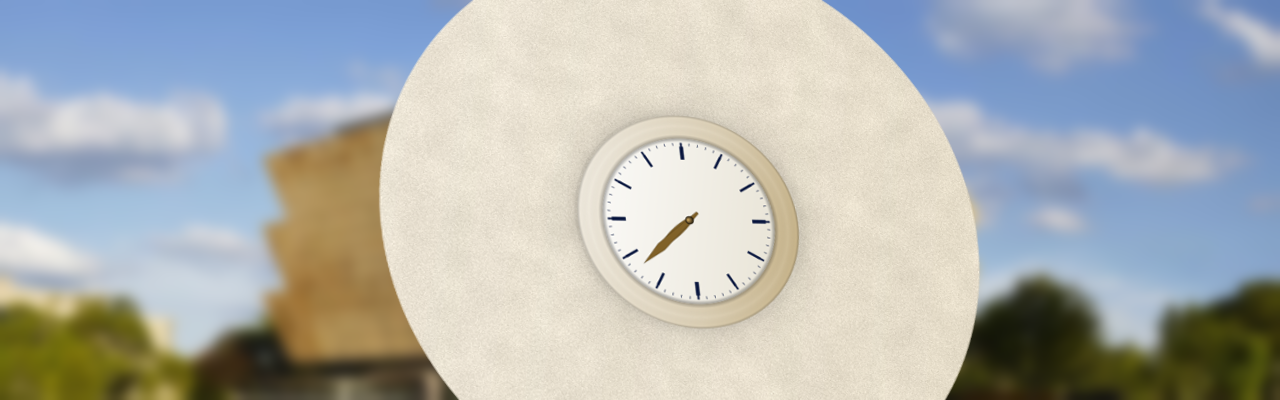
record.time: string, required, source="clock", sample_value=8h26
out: 7h38
